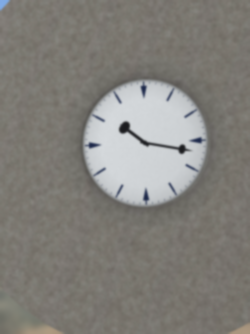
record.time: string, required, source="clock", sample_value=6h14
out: 10h17
